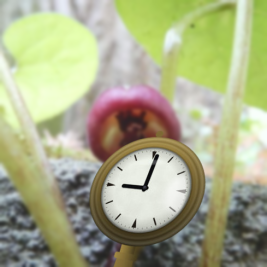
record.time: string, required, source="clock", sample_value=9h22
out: 9h01
